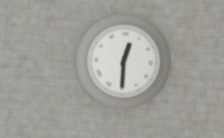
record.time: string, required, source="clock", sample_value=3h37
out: 12h30
